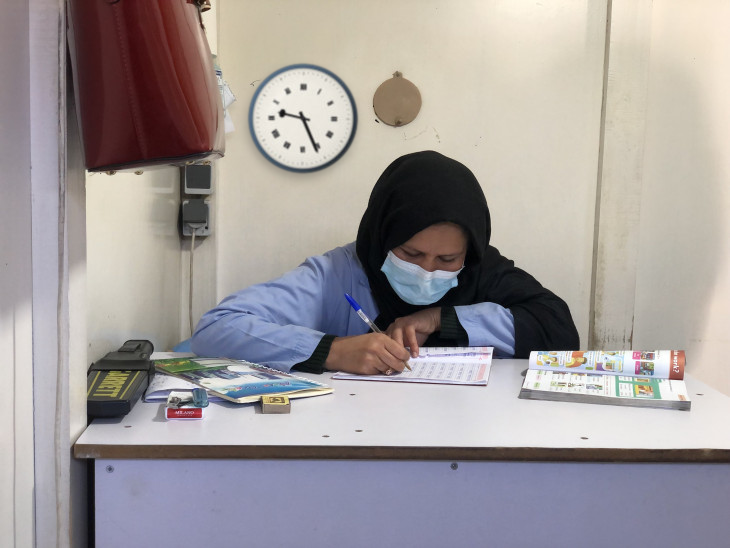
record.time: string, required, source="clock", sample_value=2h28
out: 9h26
